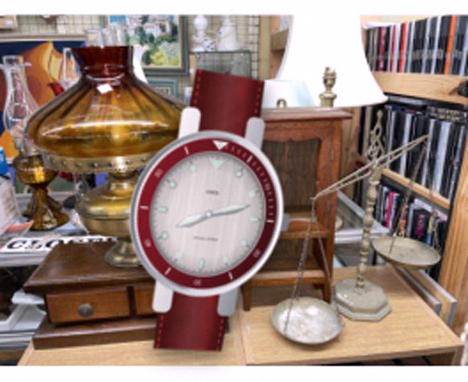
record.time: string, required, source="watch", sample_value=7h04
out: 8h12
